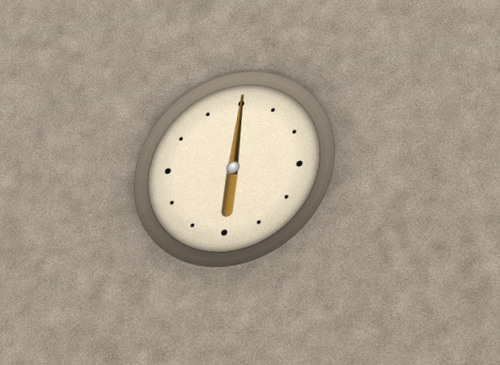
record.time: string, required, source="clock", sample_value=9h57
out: 6h00
